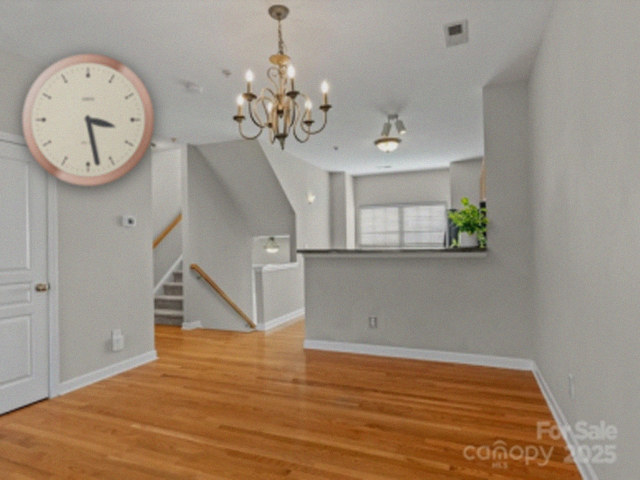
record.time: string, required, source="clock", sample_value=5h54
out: 3h28
